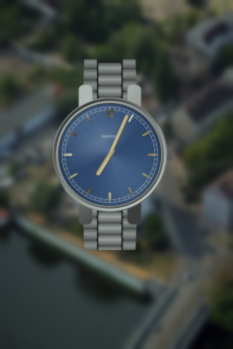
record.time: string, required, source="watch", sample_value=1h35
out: 7h04
